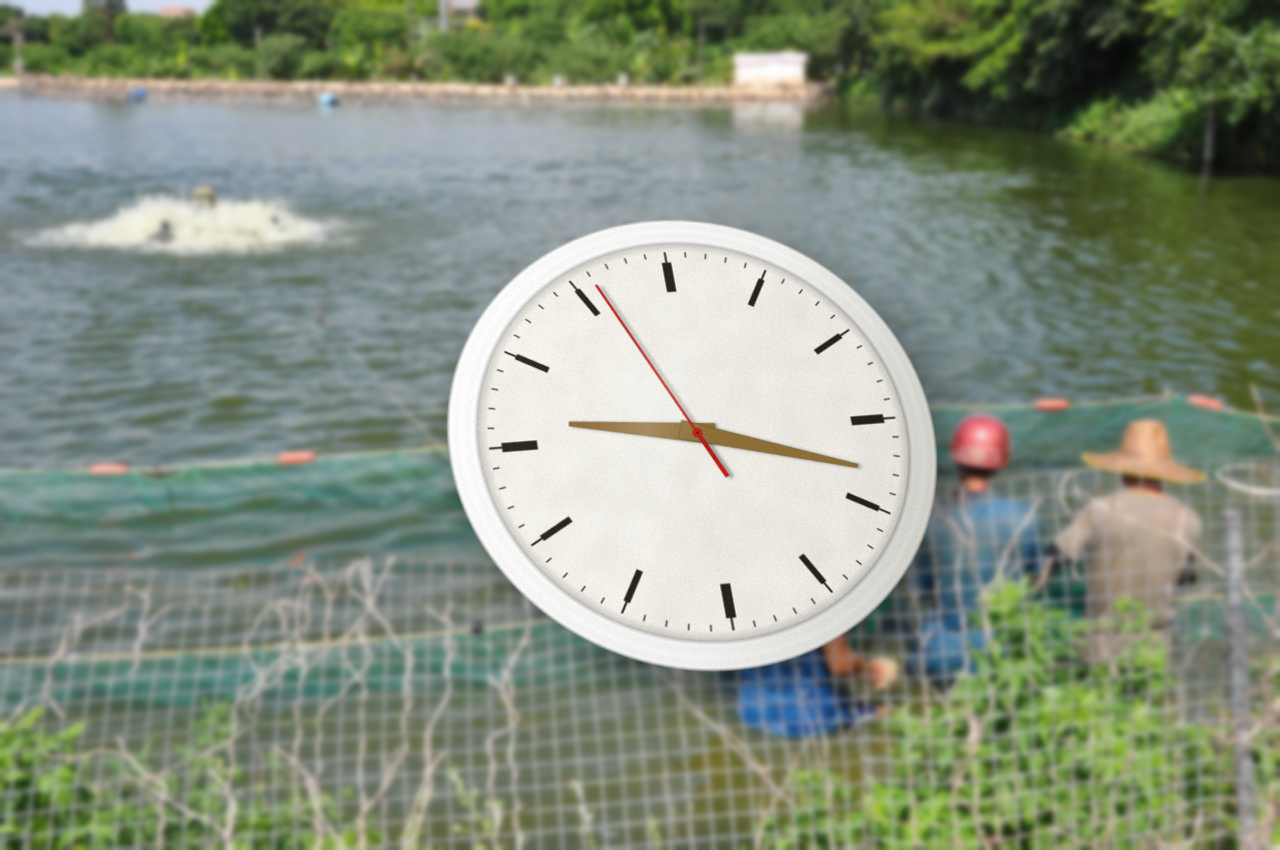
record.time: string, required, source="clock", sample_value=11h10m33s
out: 9h17m56s
